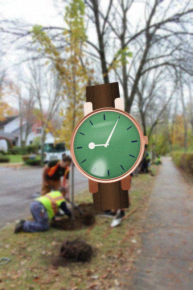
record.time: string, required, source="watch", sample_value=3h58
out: 9h05
